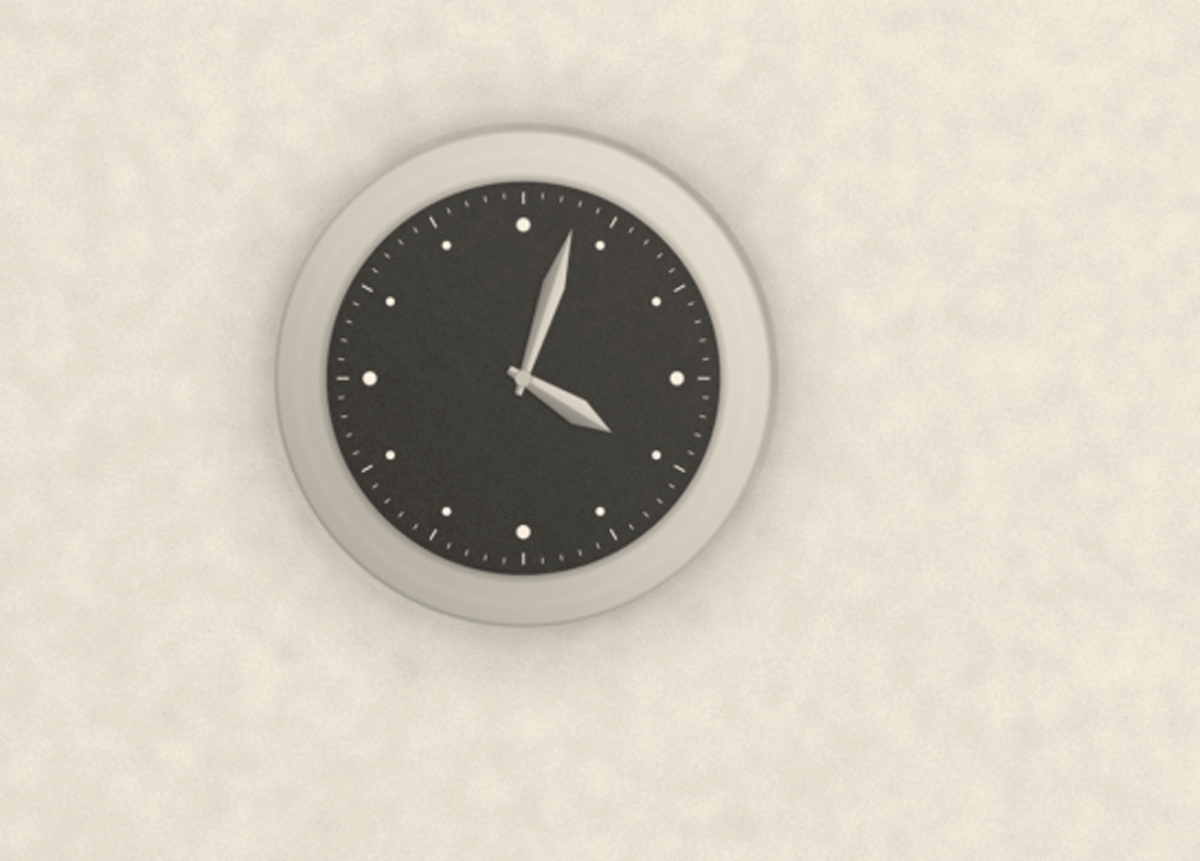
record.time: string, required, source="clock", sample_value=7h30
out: 4h03
